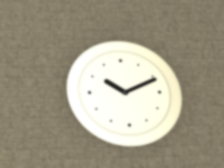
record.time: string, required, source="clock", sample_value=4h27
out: 10h11
